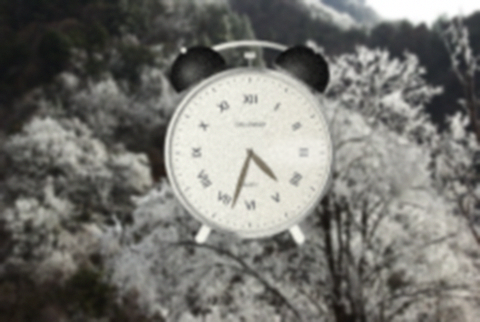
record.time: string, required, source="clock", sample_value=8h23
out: 4h33
